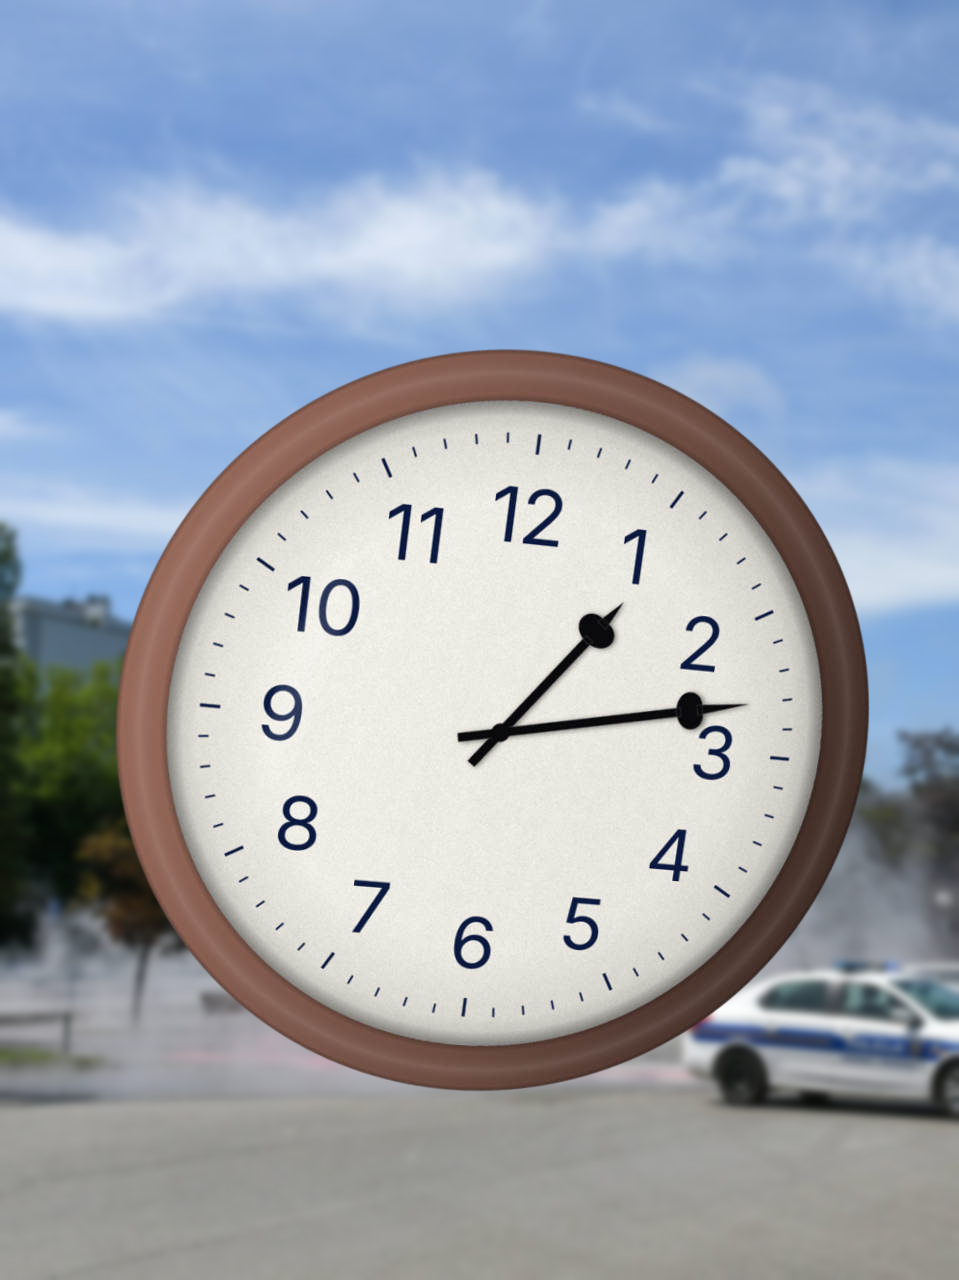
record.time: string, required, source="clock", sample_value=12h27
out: 1h13
